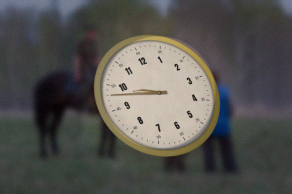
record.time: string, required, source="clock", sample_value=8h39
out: 9h48
